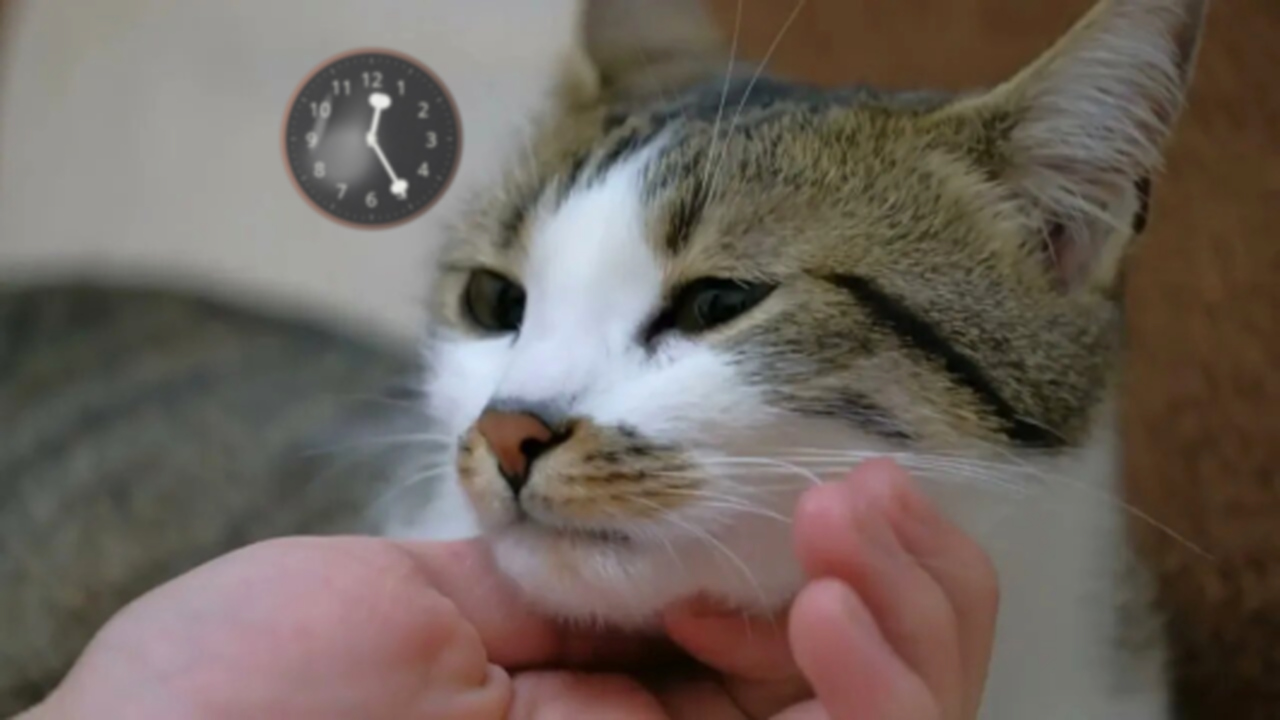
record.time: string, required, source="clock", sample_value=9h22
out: 12h25
